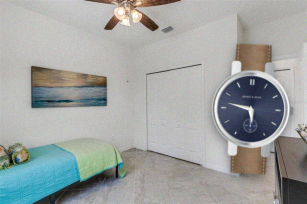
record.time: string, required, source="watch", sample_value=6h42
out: 5h47
